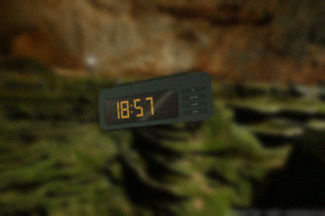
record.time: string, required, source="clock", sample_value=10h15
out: 18h57
